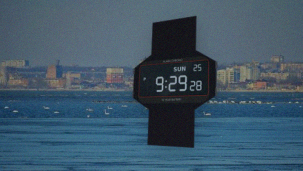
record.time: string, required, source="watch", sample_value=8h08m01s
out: 9h29m28s
